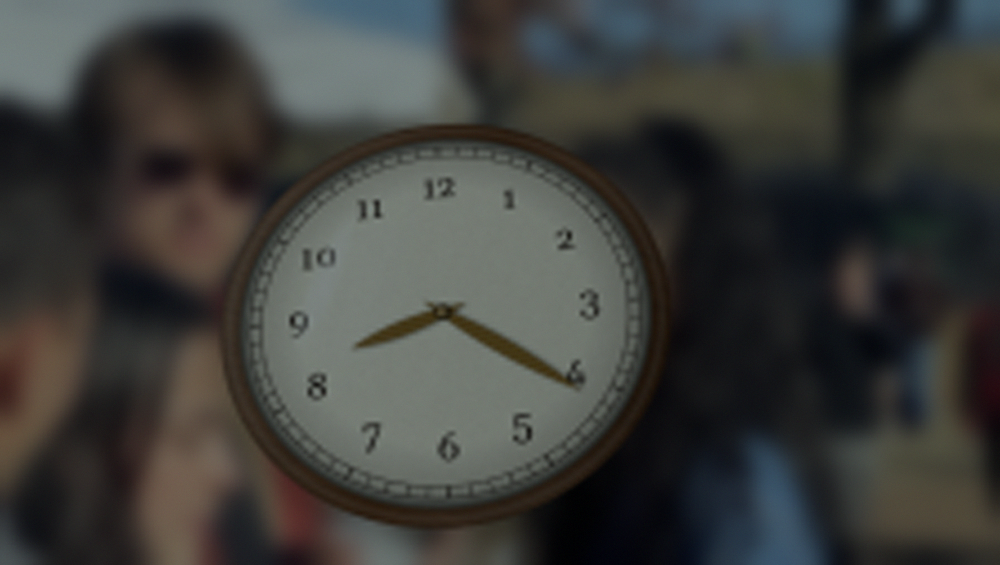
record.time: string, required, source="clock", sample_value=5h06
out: 8h21
